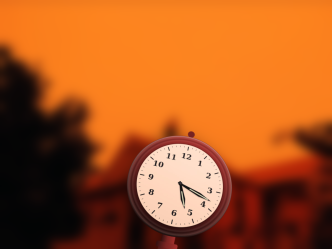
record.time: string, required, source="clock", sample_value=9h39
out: 5h18
